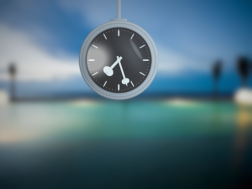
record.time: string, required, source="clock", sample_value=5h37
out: 7h27
